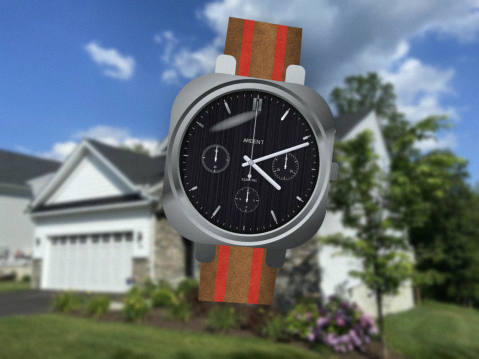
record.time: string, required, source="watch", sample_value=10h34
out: 4h11
